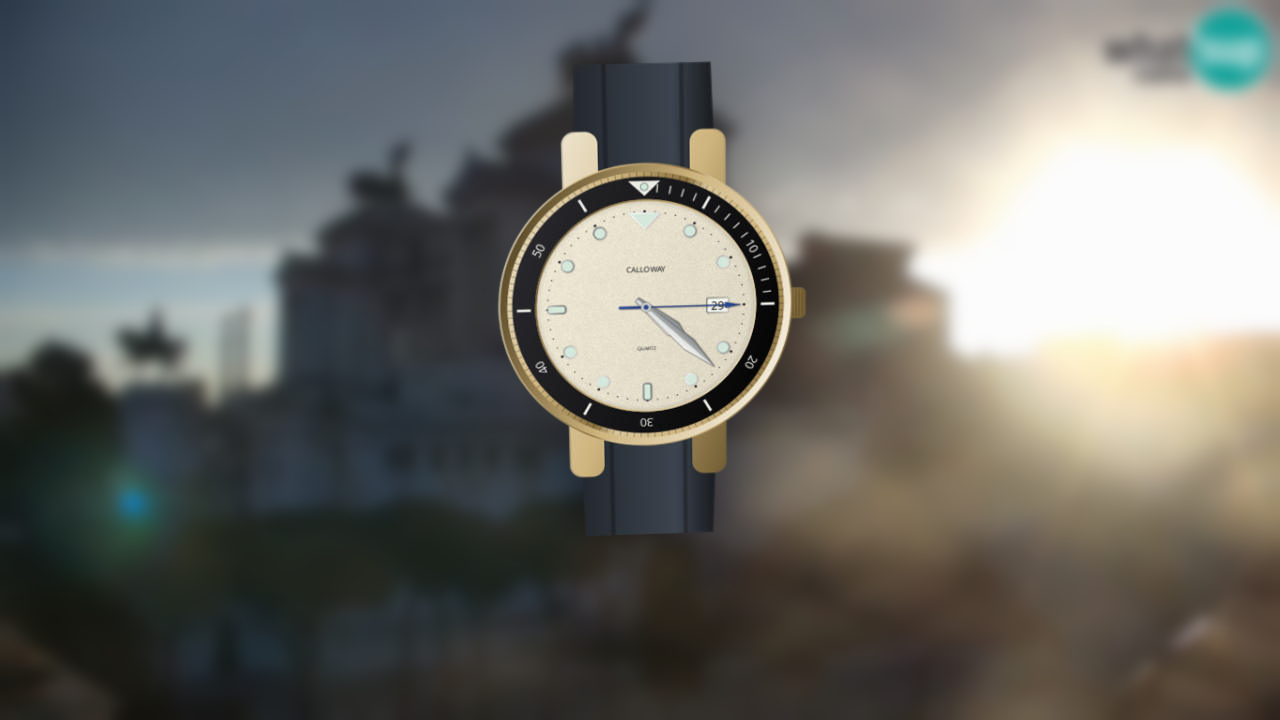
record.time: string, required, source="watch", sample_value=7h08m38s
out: 4h22m15s
